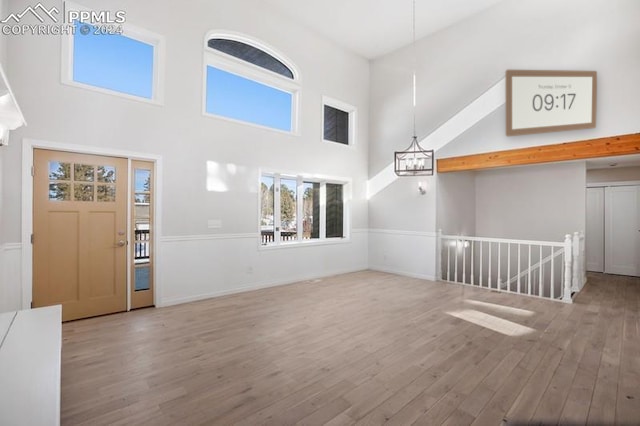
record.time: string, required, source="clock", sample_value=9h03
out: 9h17
